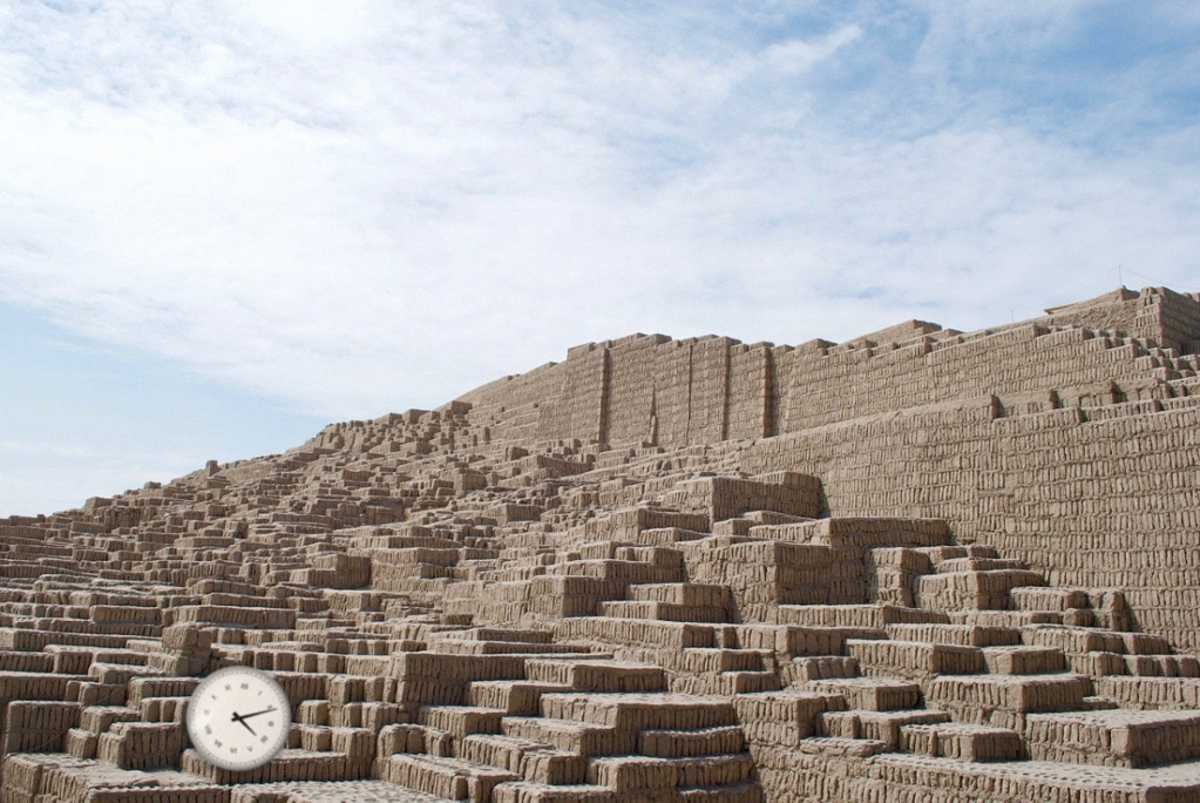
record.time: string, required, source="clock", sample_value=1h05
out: 4h11
